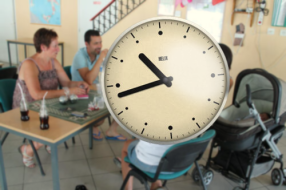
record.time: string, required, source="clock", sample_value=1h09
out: 10h43
